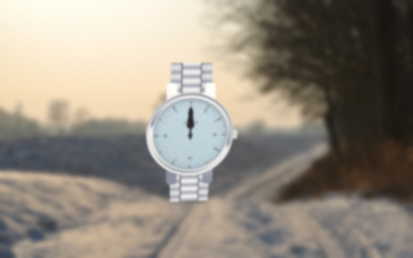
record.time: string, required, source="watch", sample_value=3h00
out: 12h00
